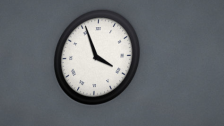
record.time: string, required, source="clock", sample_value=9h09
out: 3h56
